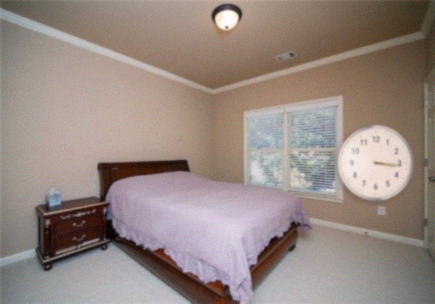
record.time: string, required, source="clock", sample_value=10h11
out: 3h16
